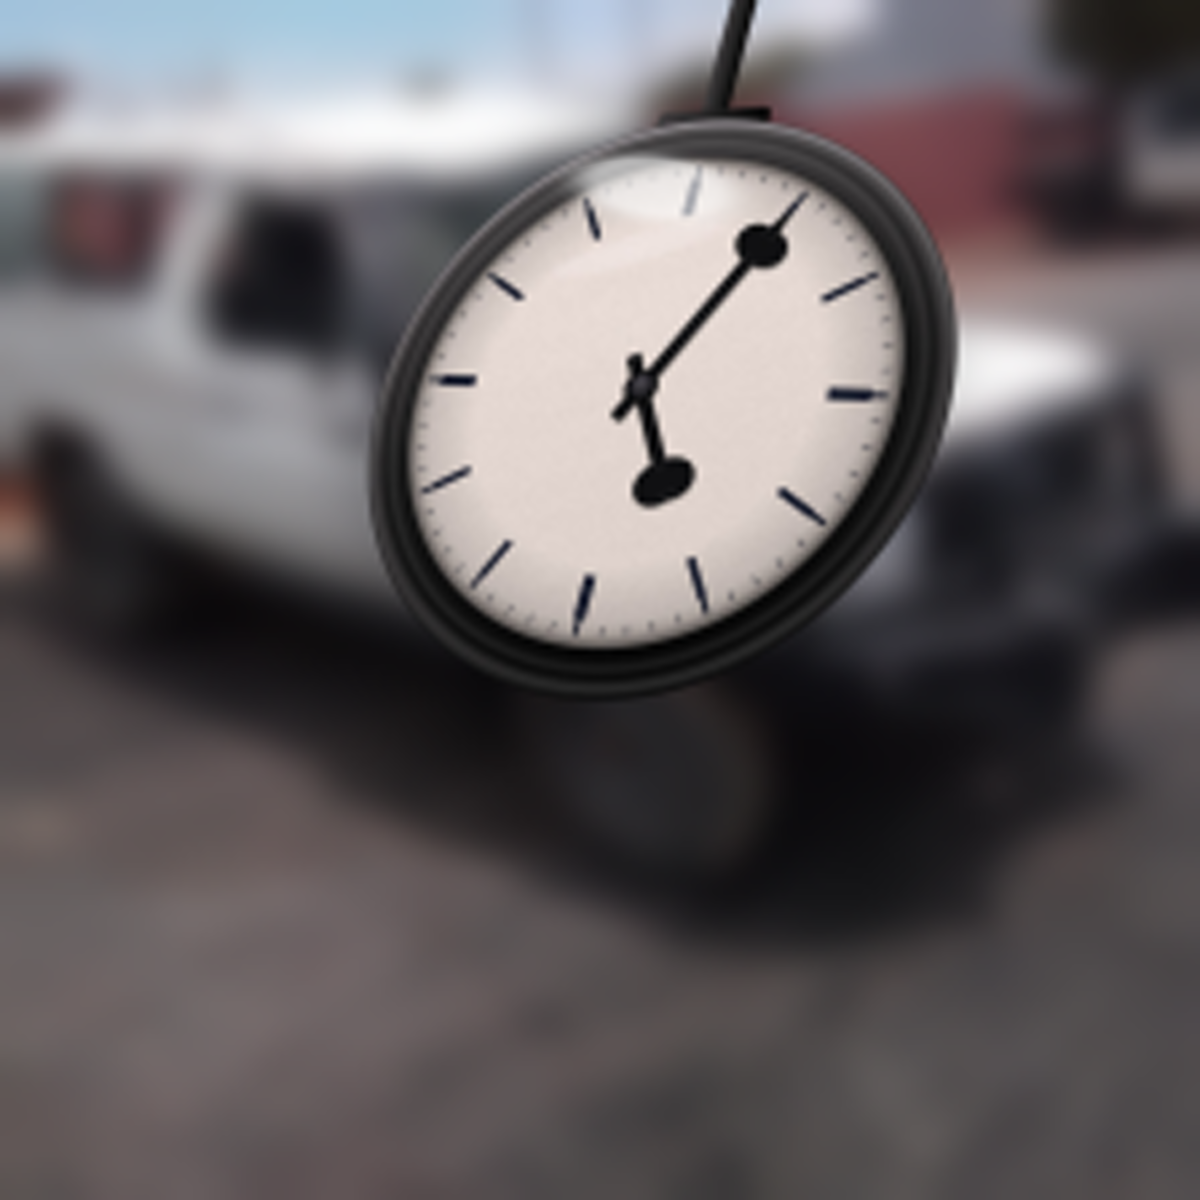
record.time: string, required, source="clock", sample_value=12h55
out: 5h05
